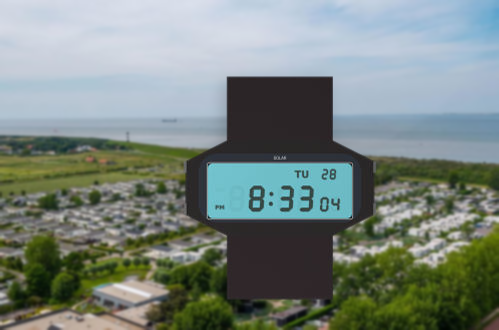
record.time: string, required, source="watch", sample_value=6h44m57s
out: 8h33m04s
